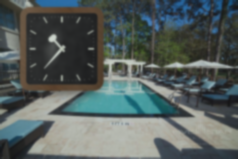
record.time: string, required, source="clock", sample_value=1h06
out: 10h37
